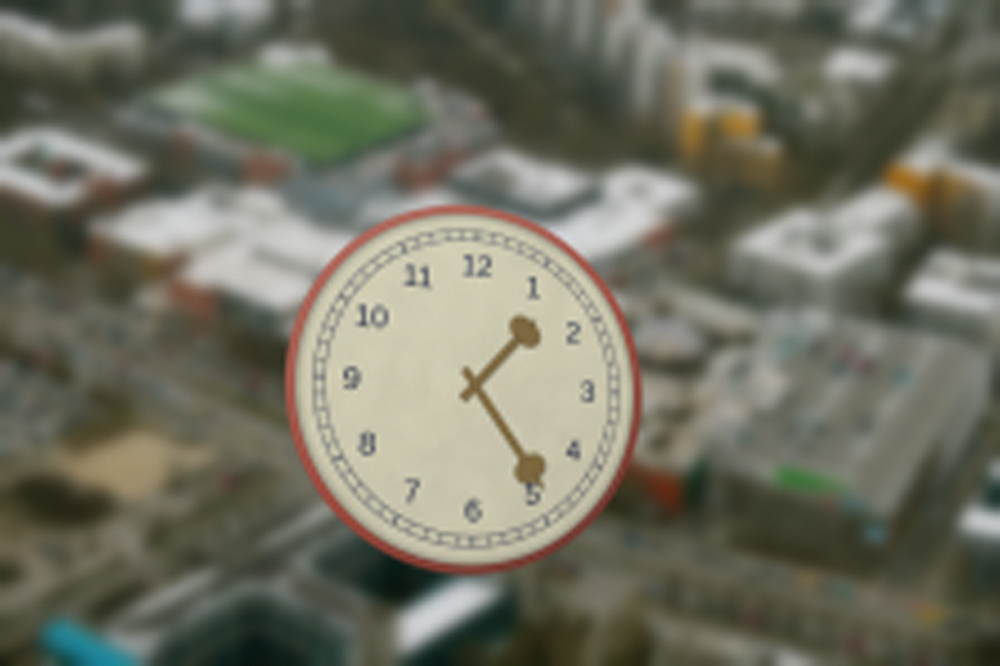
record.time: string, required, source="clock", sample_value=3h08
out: 1h24
